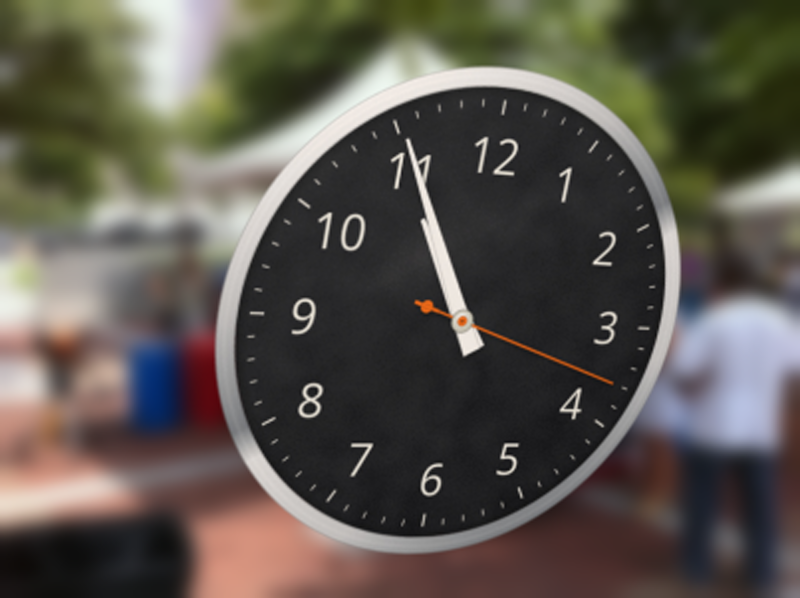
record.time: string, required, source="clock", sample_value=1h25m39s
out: 10h55m18s
